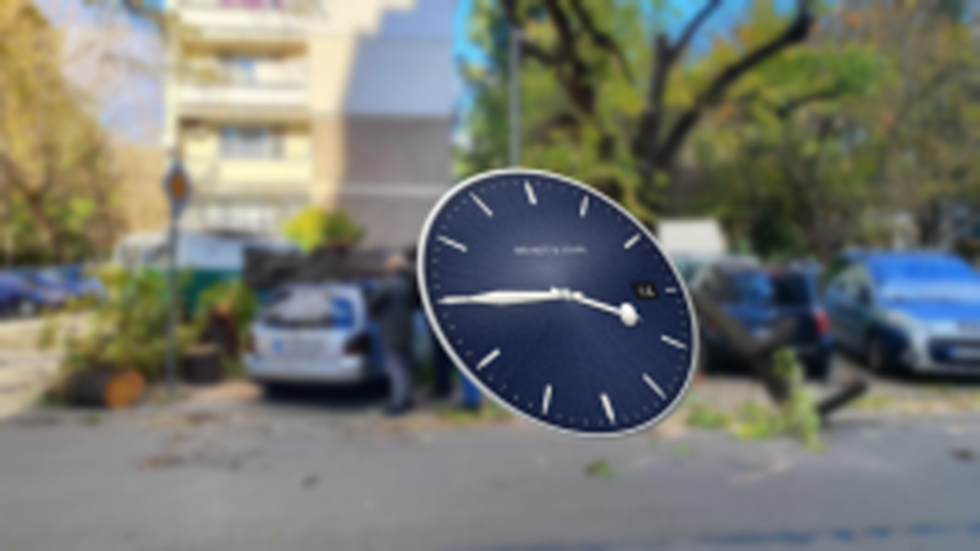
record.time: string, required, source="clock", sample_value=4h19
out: 3h45
